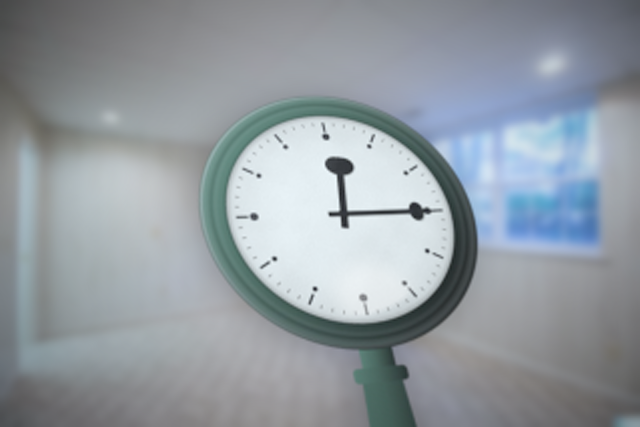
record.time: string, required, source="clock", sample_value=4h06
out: 12h15
